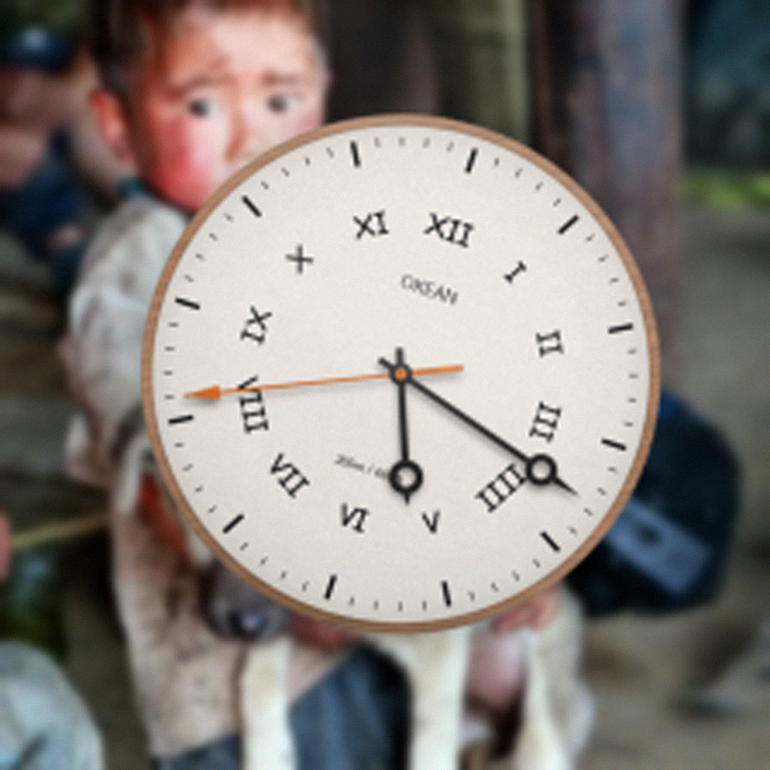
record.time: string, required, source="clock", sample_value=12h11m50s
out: 5h17m41s
